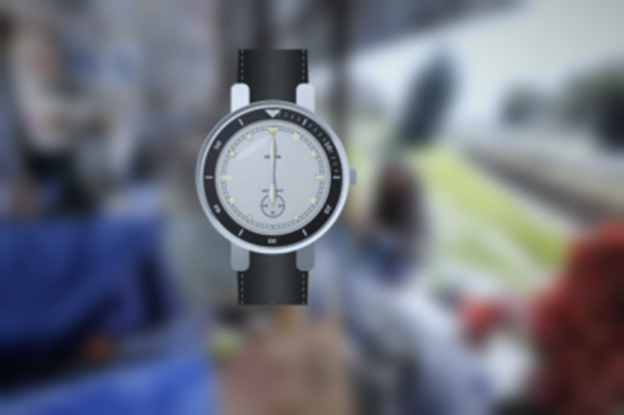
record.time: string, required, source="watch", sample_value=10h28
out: 6h00
